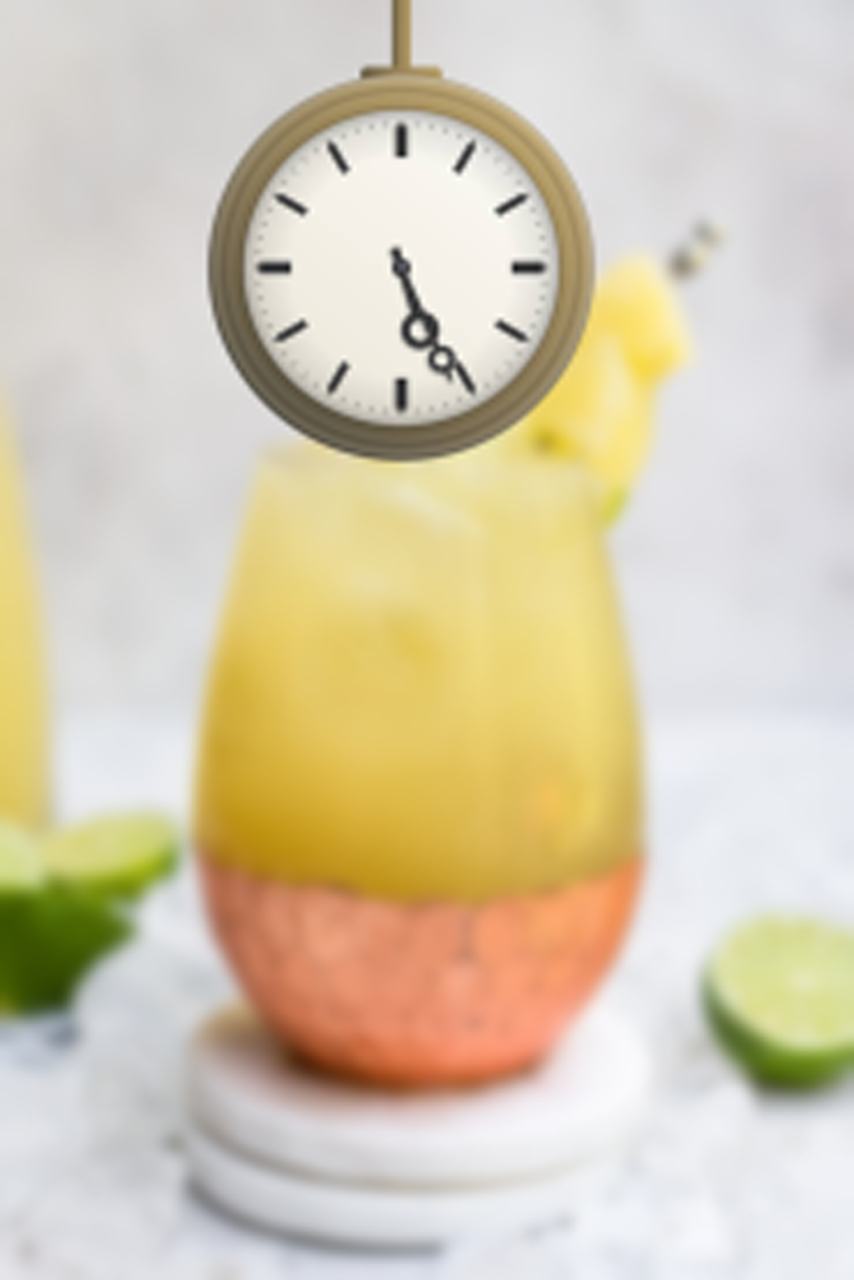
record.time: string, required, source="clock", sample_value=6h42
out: 5h26
